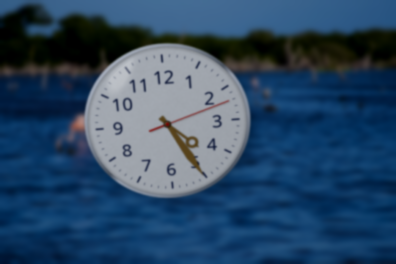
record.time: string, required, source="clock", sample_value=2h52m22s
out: 4h25m12s
